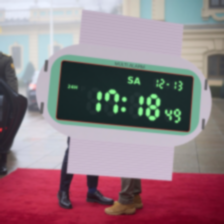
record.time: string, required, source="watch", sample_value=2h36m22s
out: 17h18m49s
